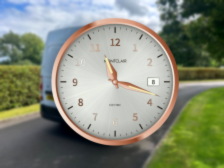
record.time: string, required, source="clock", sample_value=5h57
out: 11h18
